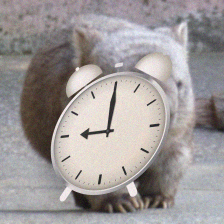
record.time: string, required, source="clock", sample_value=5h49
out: 9h00
